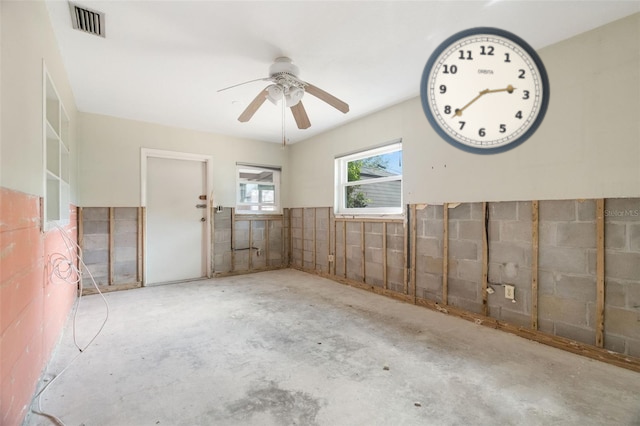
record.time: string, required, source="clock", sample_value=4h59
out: 2h38
